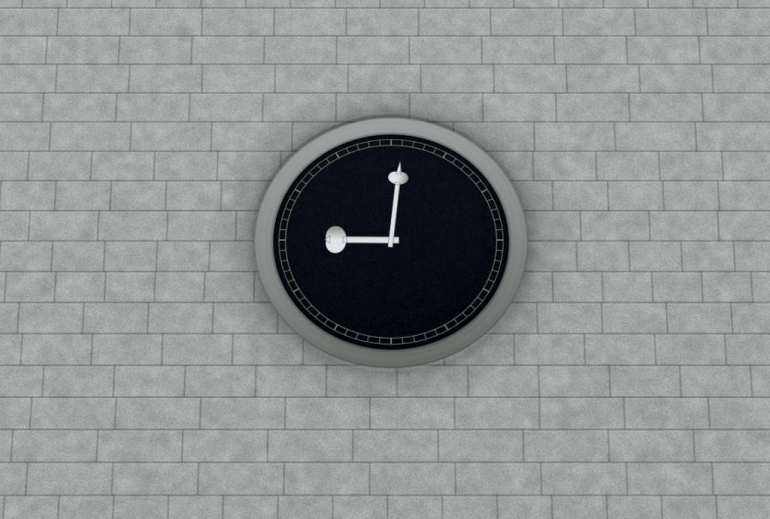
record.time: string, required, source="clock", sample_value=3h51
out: 9h01
